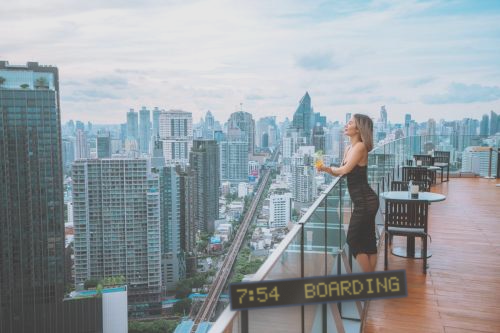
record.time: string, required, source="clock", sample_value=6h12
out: 7h54
